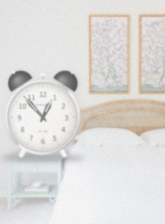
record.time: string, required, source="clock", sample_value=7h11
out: 12h53
